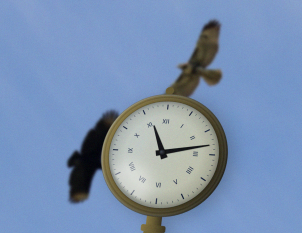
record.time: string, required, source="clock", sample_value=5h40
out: 11h13
